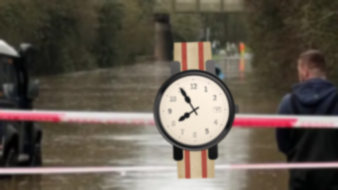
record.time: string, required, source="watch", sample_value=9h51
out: 7h55
